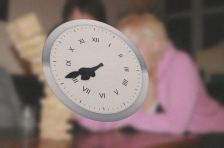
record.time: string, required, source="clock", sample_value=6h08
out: 7h41
